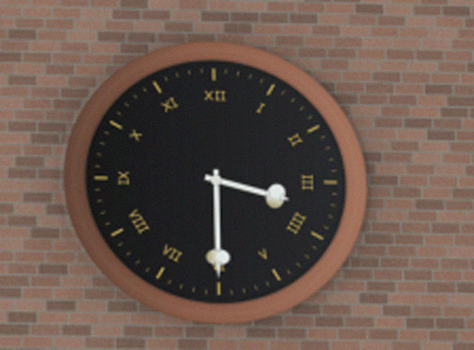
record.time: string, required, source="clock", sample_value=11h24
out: 3h30
